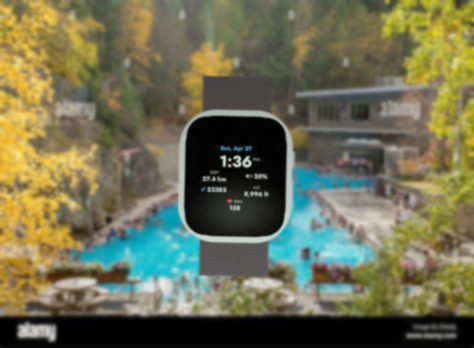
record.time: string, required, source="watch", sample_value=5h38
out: 1h36
